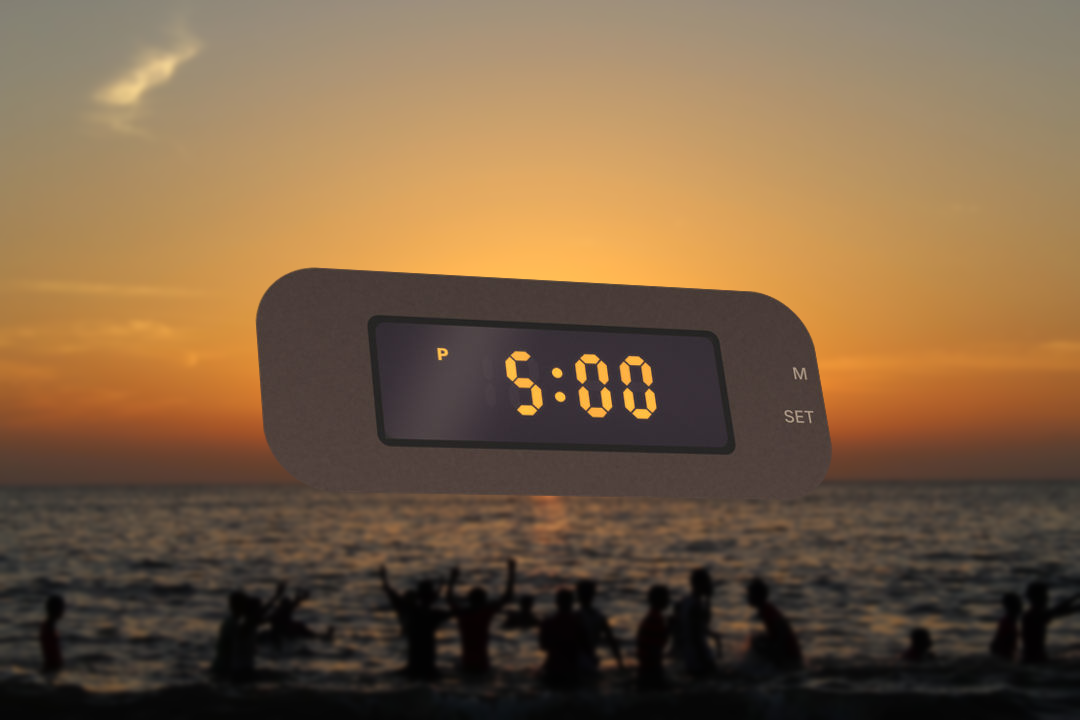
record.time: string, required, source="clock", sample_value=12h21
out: 5h00
